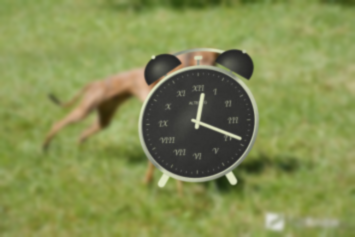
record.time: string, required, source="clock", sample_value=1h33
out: 12h19
